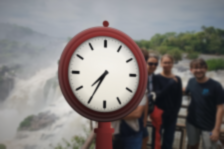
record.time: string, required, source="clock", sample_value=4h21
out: 7h35
